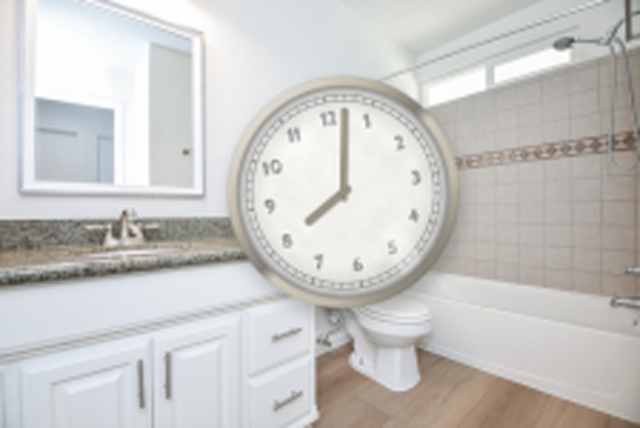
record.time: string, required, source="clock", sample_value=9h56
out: 8h02
